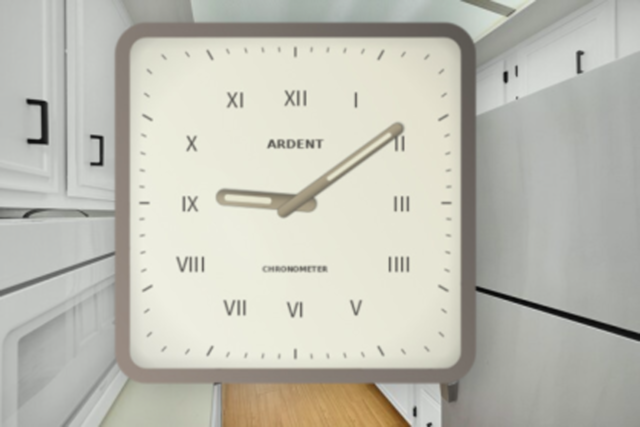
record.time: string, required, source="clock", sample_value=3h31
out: 9h09
